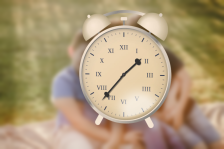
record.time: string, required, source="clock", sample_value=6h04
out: 1h37
